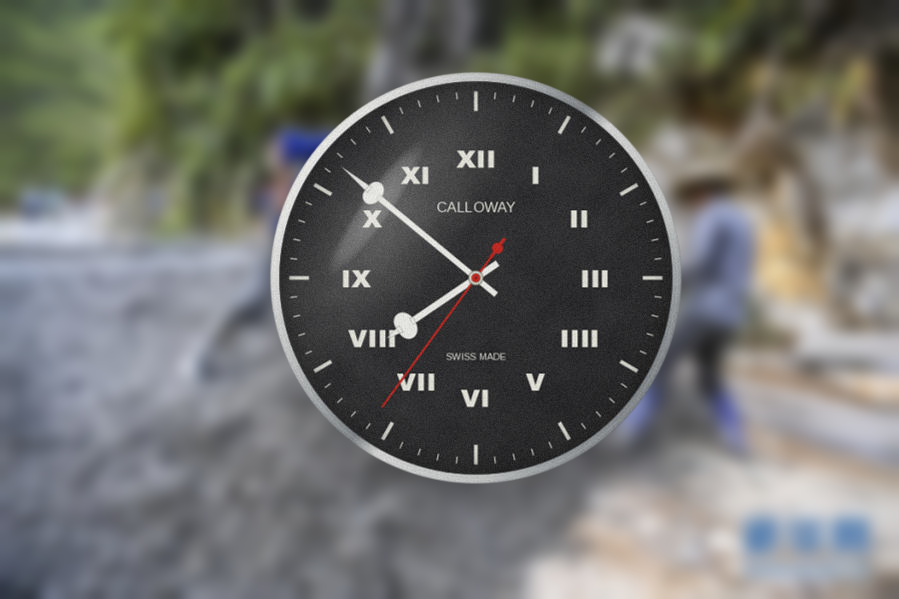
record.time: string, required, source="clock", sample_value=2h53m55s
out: 7h51m36s
